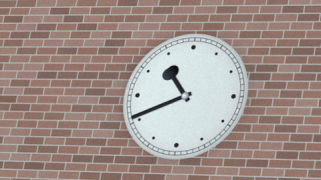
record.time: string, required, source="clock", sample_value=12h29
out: 10h41
